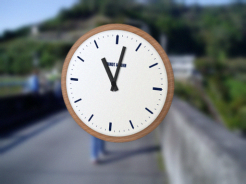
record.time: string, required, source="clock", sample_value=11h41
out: 11h02
